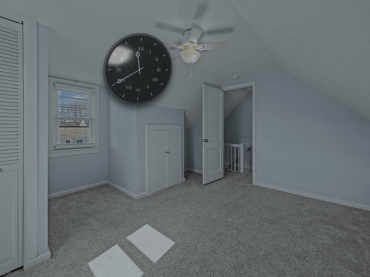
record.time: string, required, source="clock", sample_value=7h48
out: 11h40
